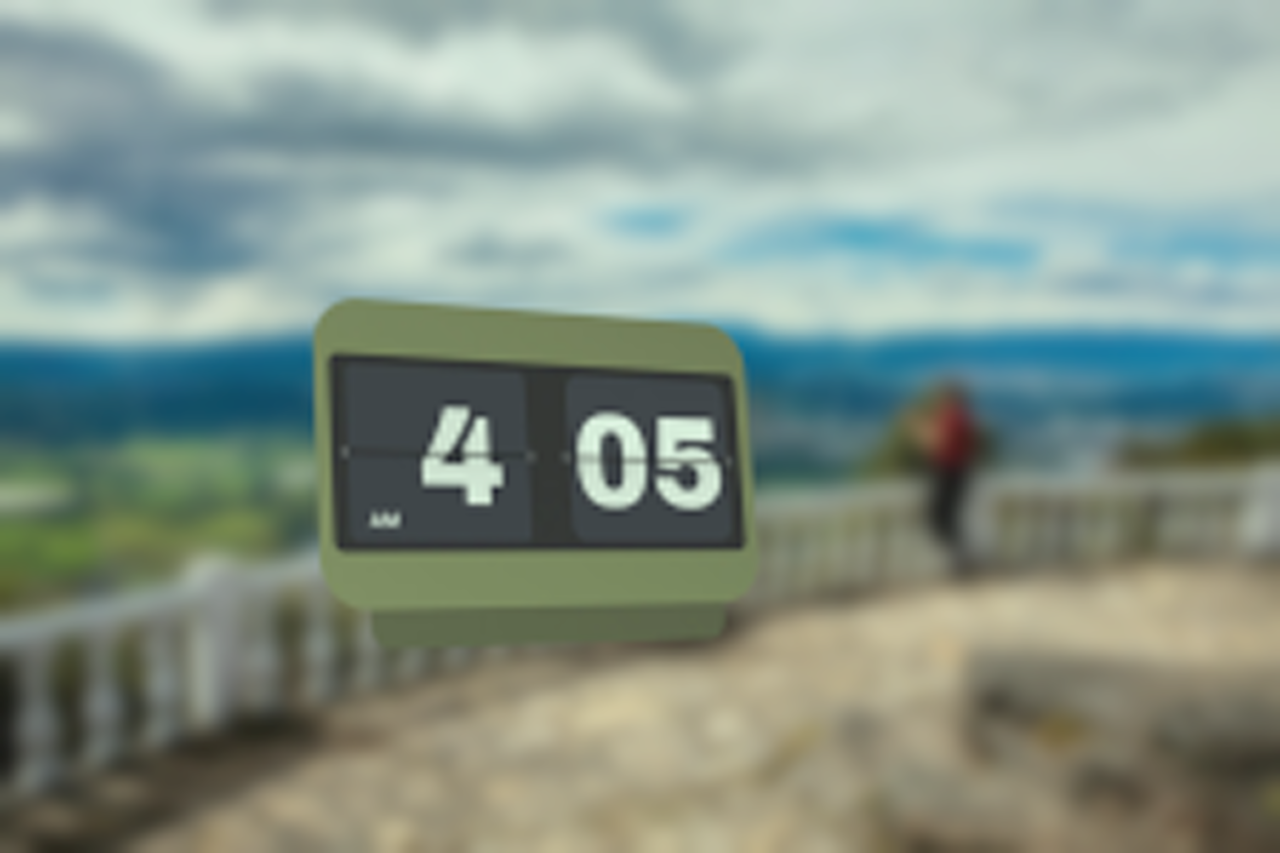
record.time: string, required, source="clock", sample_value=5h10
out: 4h05
